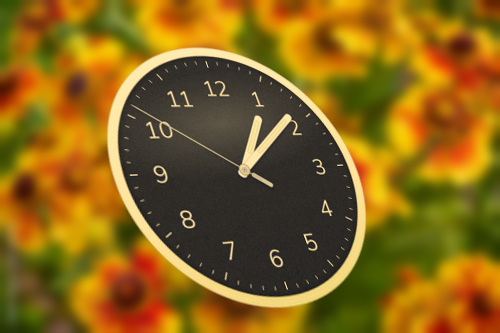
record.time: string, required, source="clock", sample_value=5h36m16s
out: 1h08m51s
